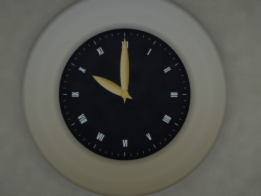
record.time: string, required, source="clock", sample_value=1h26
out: 10h00
